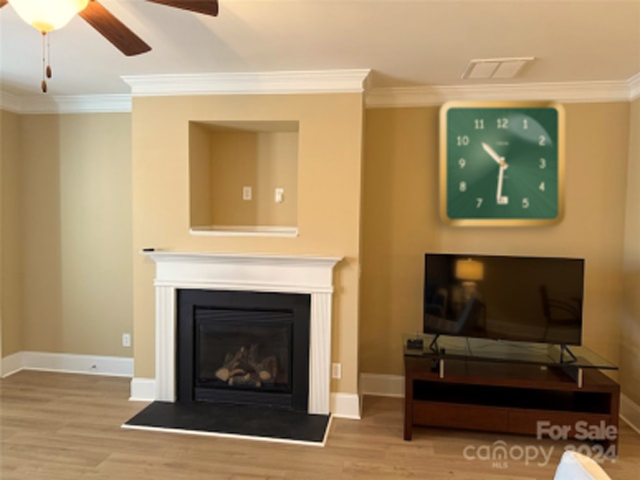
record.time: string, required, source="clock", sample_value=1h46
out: 10h31
